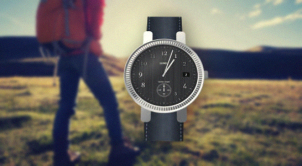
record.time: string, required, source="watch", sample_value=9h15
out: 1h03
